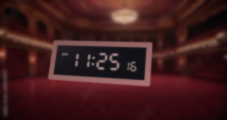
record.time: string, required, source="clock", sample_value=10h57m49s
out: 11h25m16s
